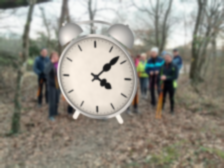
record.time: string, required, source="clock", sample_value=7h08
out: 4h08
